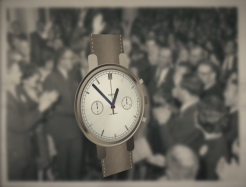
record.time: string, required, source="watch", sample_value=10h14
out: 12h53
